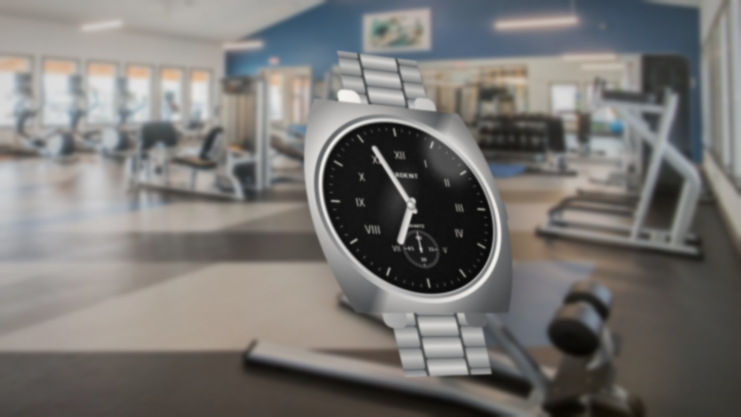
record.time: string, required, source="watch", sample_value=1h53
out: 6h56
